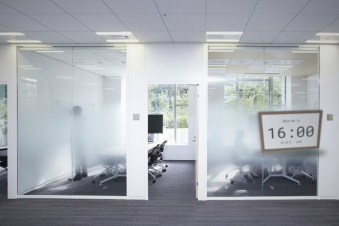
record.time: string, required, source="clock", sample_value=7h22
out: 16h00
